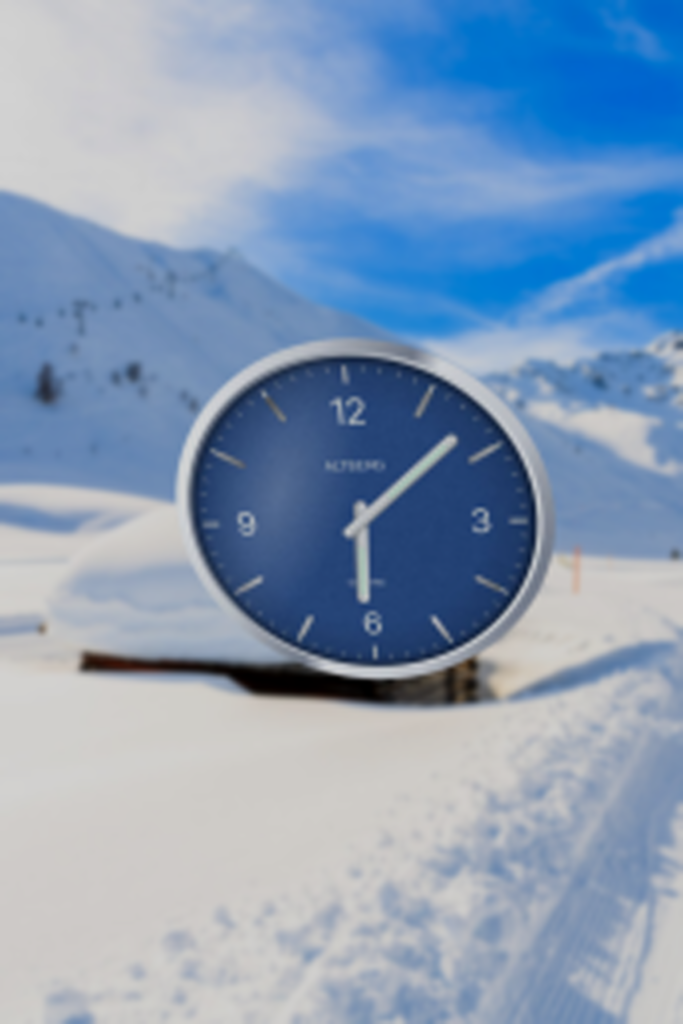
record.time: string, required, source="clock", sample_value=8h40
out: 6h08
